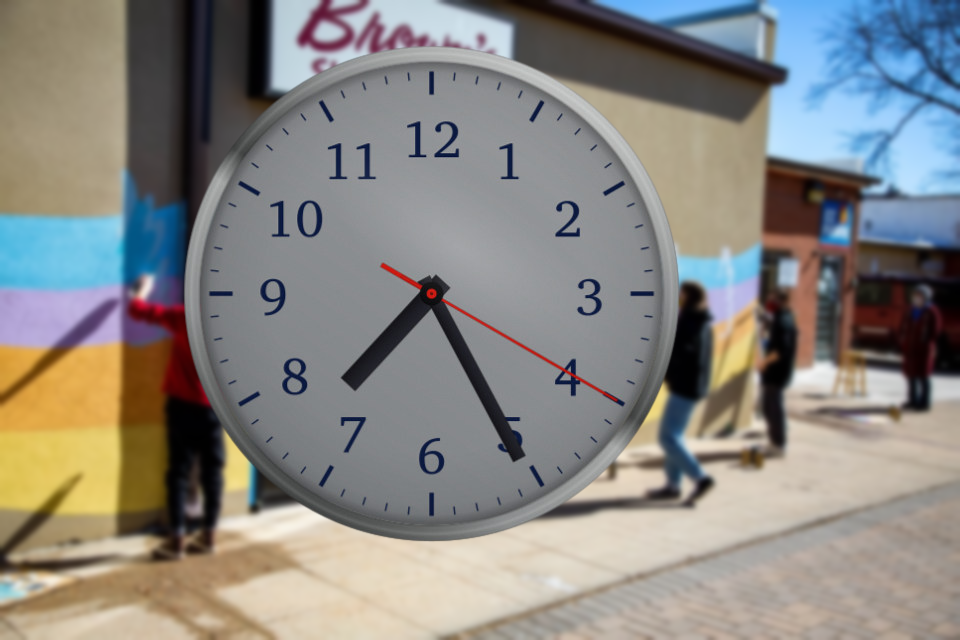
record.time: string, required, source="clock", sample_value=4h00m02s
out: 7h25m20s
